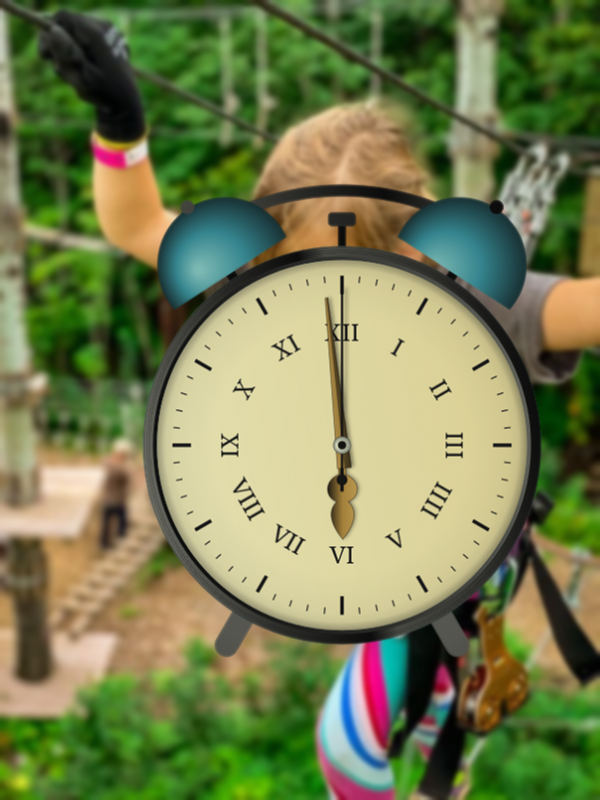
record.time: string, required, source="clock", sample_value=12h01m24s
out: 5h59m00s
